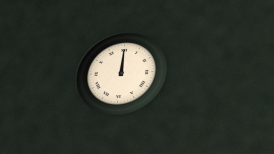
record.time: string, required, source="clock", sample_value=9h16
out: 12h00
